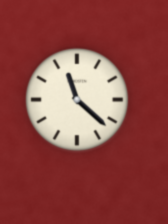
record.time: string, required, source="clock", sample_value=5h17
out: 11h22
